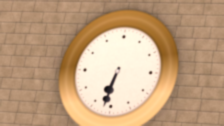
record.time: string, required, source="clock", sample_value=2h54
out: 6h32
